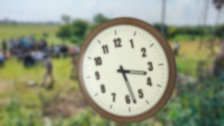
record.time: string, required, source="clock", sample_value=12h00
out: 3h28
